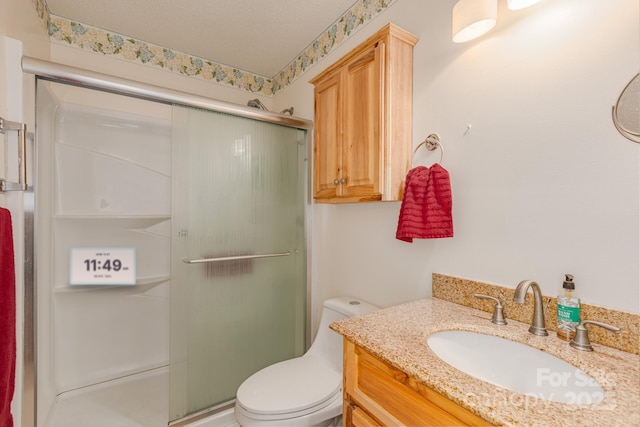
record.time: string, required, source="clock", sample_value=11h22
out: 11h49
